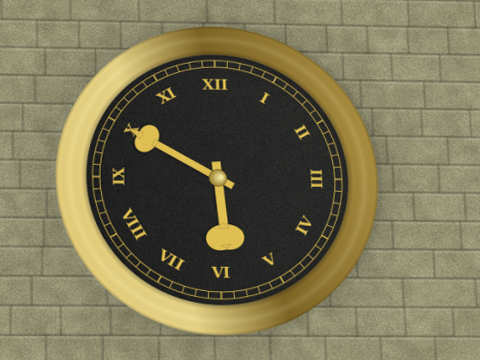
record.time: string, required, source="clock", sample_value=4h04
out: 5h50
